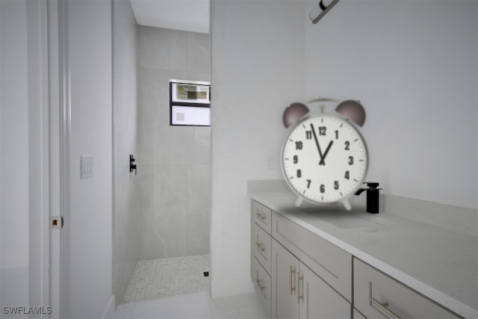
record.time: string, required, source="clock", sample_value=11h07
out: 12h57
